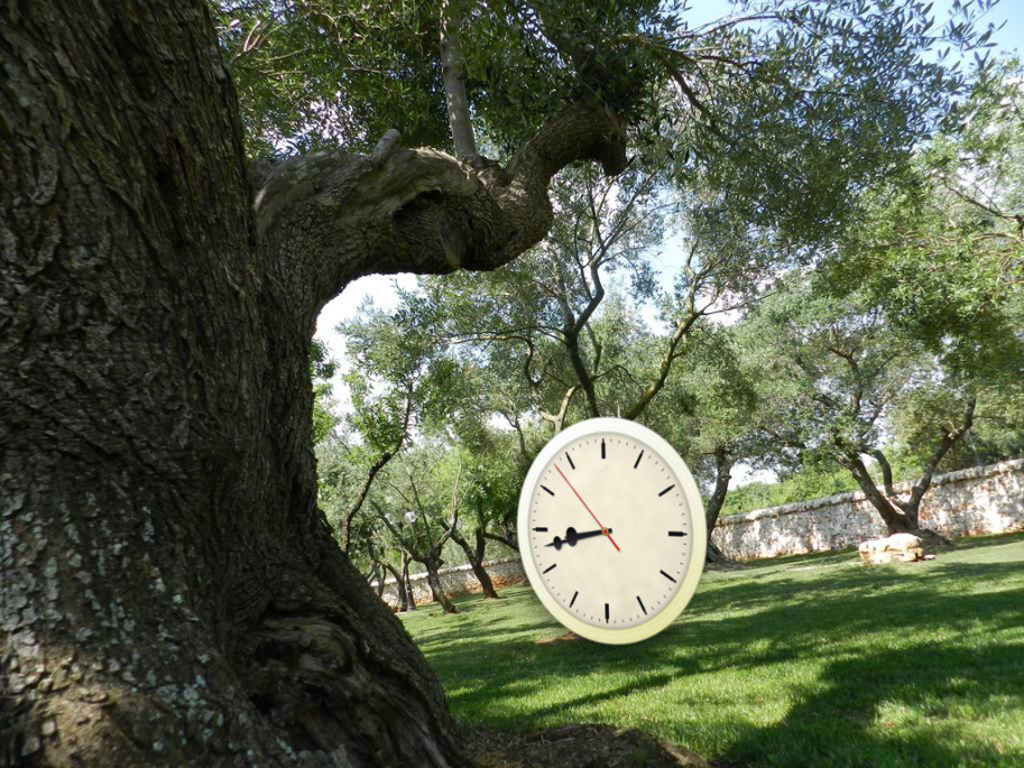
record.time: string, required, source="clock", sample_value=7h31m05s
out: 8h42m53s
